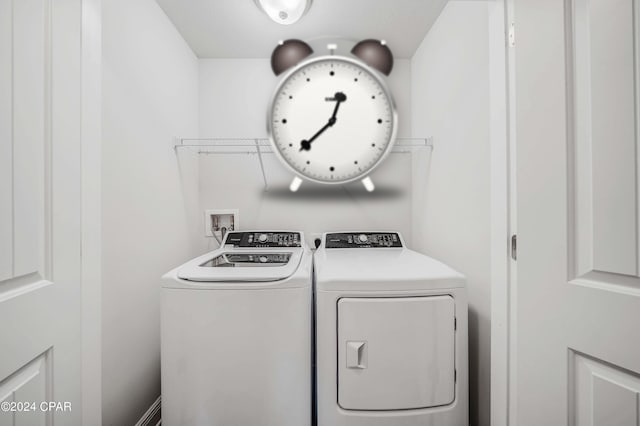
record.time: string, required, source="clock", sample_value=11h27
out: 12h38
